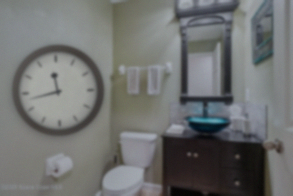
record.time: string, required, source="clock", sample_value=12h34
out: 11h43
